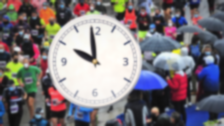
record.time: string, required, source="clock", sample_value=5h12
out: 9h59
